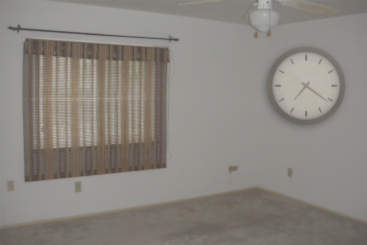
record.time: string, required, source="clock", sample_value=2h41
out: 7h21
